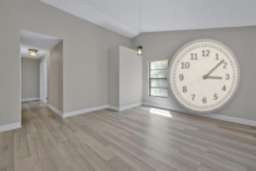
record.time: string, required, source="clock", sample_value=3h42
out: 3h08
